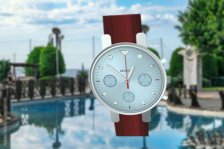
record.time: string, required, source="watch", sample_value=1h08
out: 12h52
